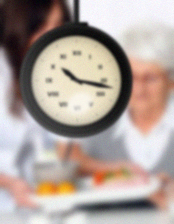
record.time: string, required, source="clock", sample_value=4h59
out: 10h17
